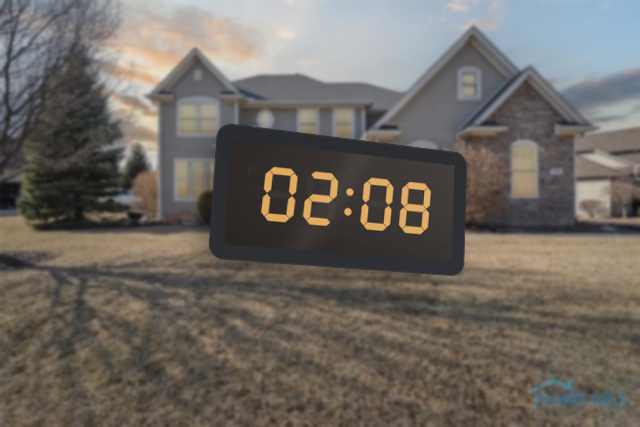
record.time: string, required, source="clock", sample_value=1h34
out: 2h08
